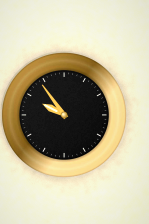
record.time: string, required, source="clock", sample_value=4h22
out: 9h54
